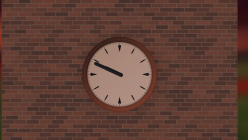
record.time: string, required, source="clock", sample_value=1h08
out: 9h49
